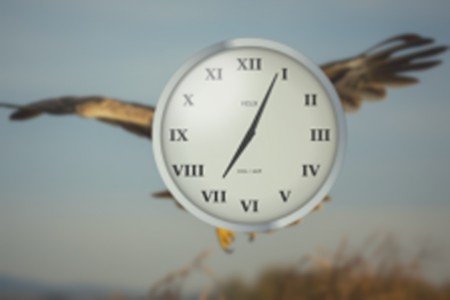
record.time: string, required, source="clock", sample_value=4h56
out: 7h04
